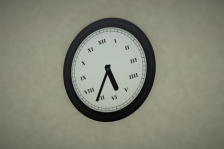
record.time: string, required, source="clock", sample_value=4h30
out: 5h36
